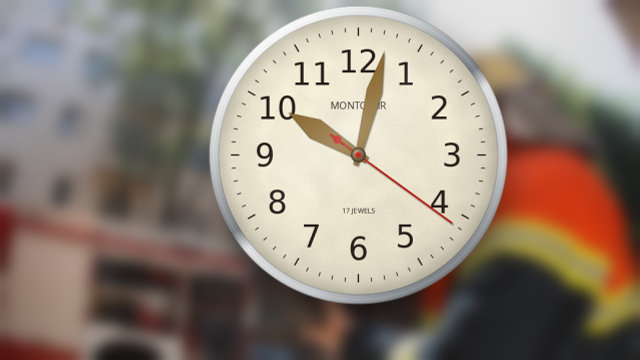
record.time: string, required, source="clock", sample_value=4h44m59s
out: 10h02m21s
